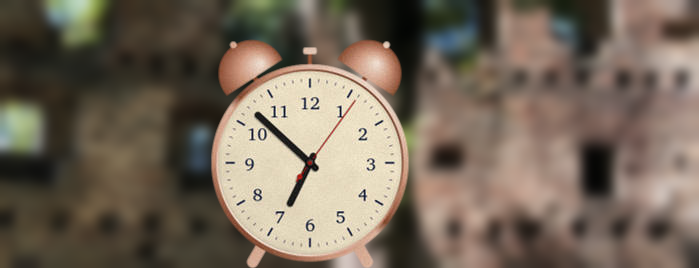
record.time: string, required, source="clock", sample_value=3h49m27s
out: 6h52m06s
